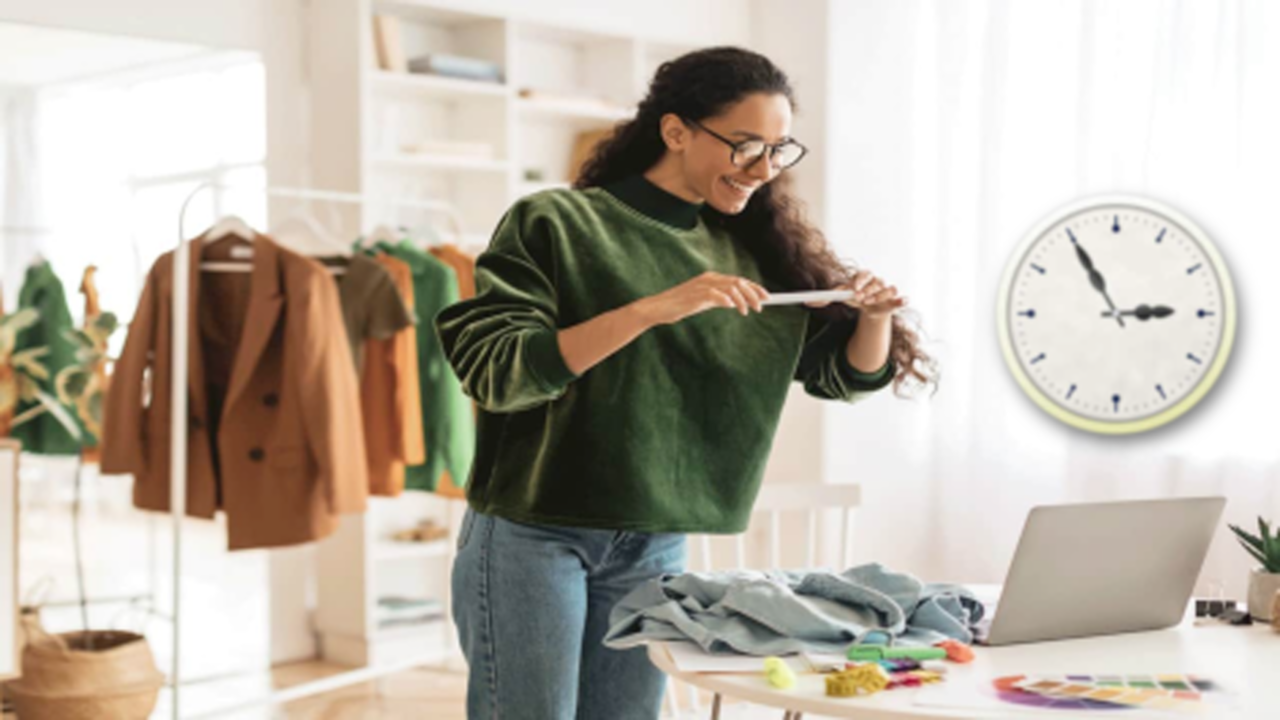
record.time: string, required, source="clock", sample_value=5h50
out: 2h55
